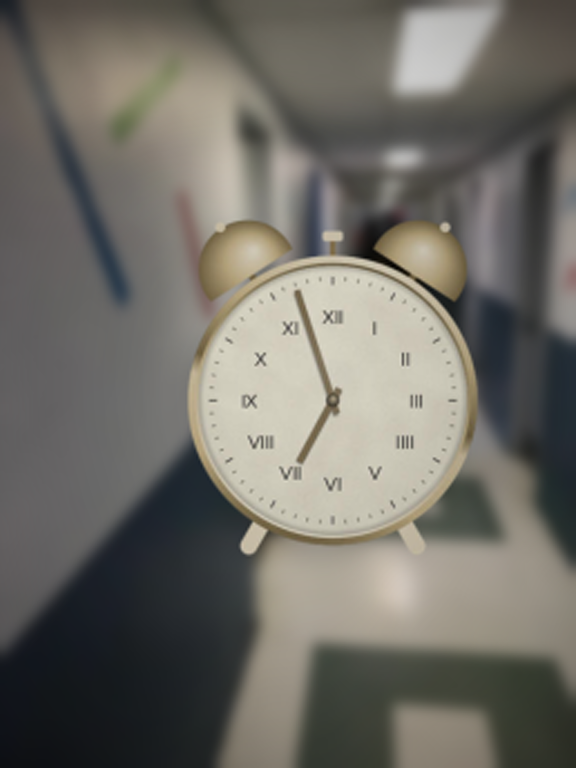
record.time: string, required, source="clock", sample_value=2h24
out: 6h57
